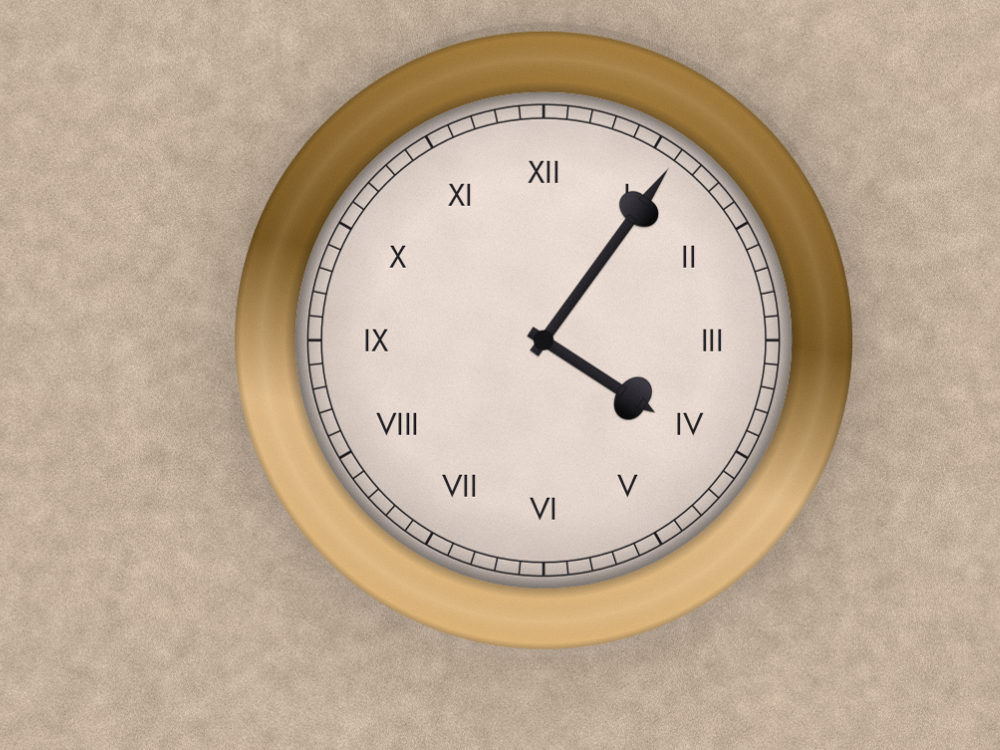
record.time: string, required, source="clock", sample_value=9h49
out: 4h06
